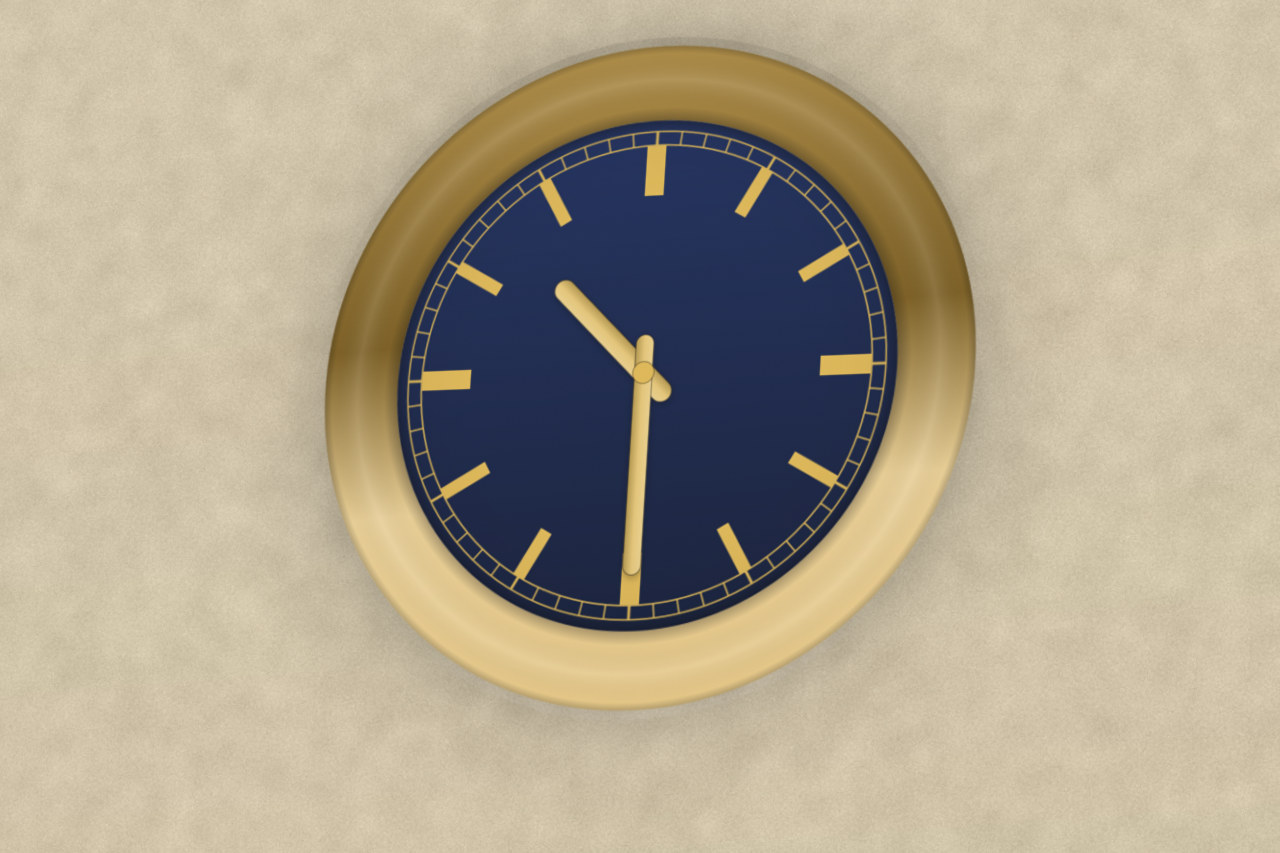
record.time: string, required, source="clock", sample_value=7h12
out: 10h30
